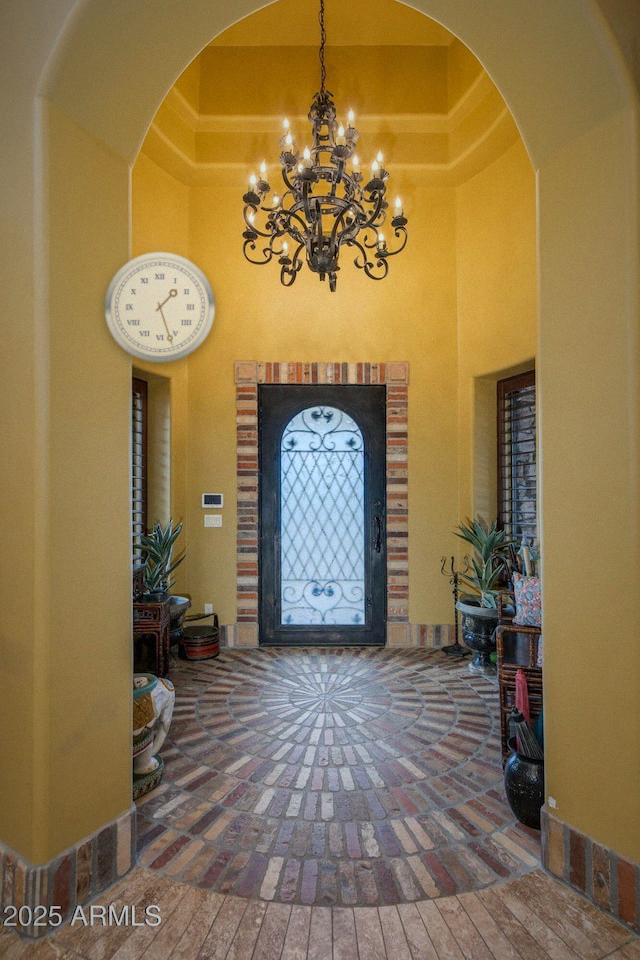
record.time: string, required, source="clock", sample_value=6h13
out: 1h27
